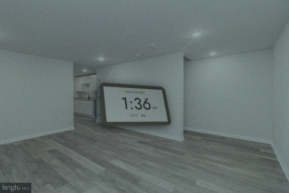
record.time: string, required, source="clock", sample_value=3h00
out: 1h36
